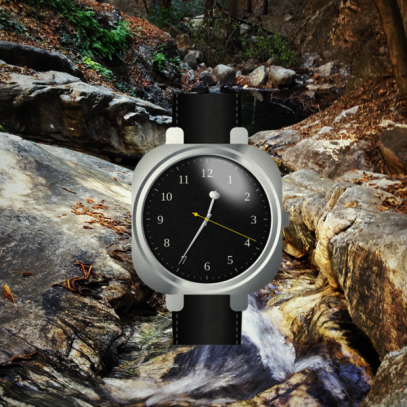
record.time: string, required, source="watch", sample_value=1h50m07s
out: 12h35m19s
